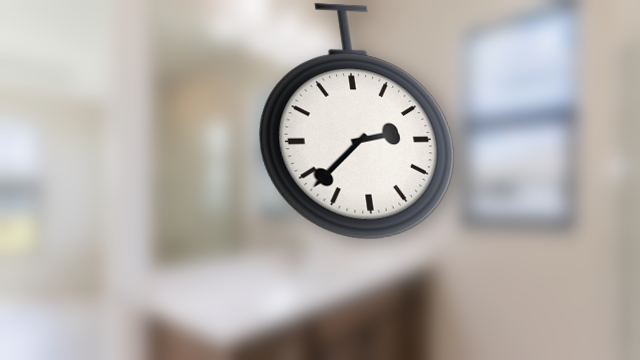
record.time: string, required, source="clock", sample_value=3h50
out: 2h38
